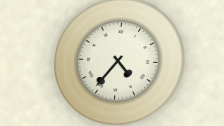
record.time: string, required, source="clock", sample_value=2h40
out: 4h36
